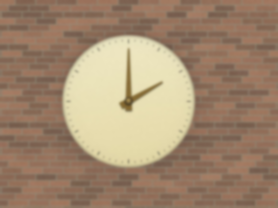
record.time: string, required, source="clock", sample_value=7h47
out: 2h00
